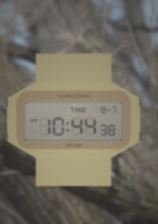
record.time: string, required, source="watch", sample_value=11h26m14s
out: 10h44m38s
